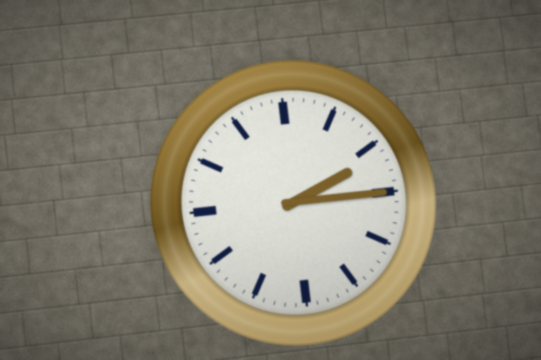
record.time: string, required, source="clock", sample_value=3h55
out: 2h15
